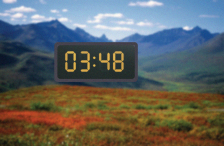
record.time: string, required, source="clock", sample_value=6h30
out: 3h48
